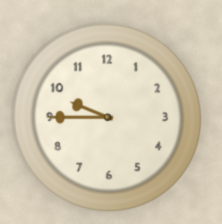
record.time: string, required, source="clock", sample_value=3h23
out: 9h45
